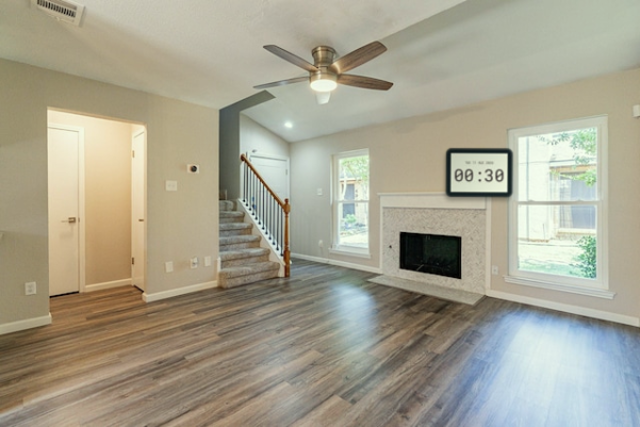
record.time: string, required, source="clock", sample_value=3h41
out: 0h30
